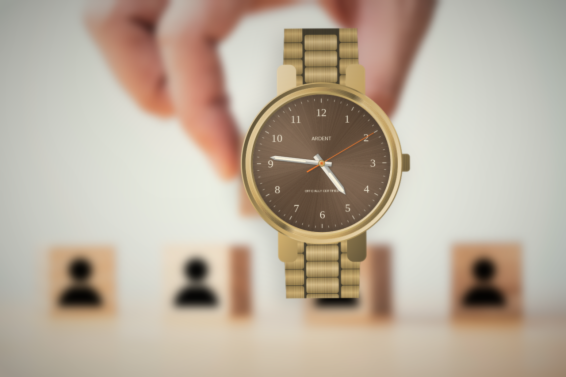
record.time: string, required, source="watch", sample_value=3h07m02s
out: 4h46m10s
